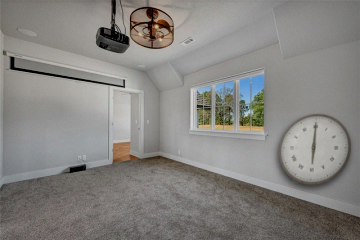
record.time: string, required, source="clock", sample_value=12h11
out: 6h00
